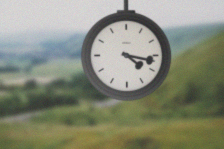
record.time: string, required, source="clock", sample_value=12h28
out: 4h17
